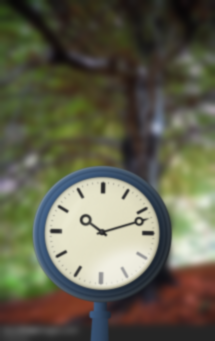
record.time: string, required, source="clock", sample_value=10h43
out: 10h12
